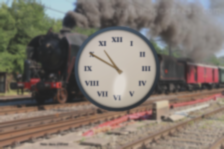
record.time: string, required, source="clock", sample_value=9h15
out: 10h50
